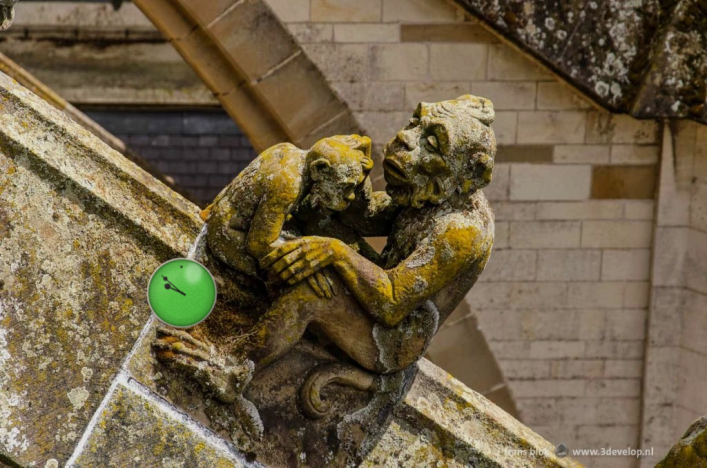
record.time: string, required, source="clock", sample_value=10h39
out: 9h52
